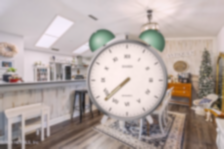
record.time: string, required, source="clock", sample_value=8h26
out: 7h38
